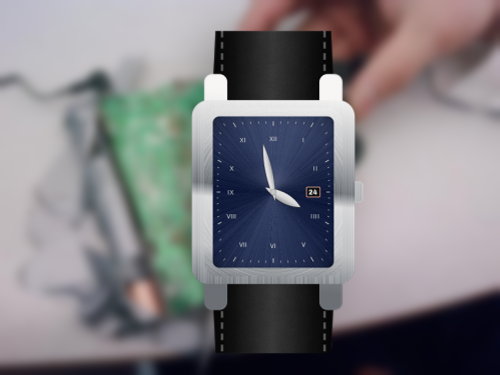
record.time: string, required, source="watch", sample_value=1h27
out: 3h58
